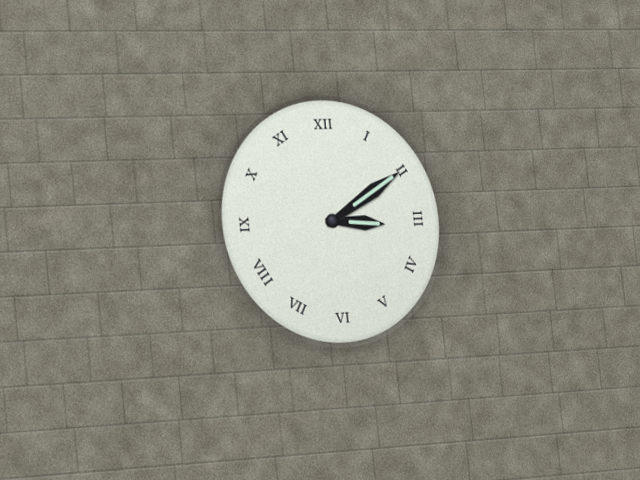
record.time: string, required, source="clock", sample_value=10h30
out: 3h10
